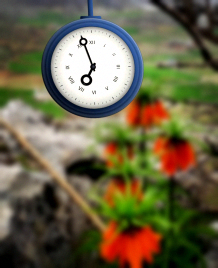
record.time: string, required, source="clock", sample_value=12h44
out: 6h57
